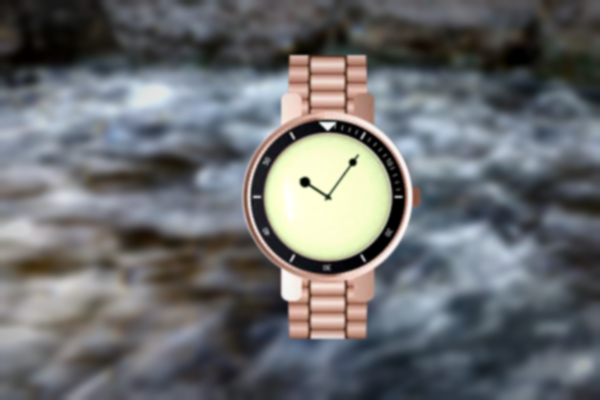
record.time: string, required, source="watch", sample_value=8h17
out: 10h06
